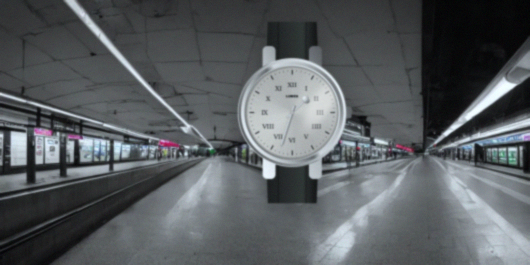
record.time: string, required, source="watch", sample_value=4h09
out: 1h33
